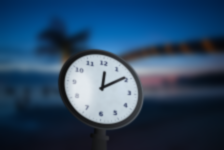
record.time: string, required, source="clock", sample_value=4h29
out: 12h09
